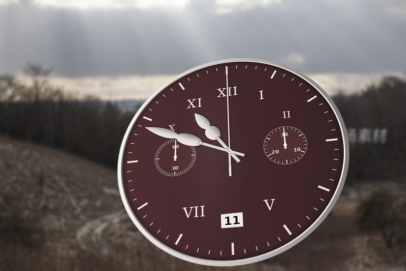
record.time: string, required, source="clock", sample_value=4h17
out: 10h49
